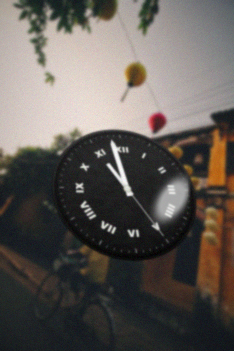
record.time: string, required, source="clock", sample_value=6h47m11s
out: 10h58m25s
